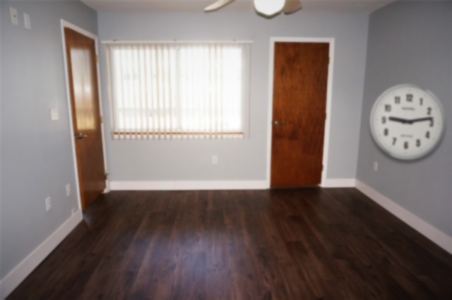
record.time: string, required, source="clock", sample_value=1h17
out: 9h13
